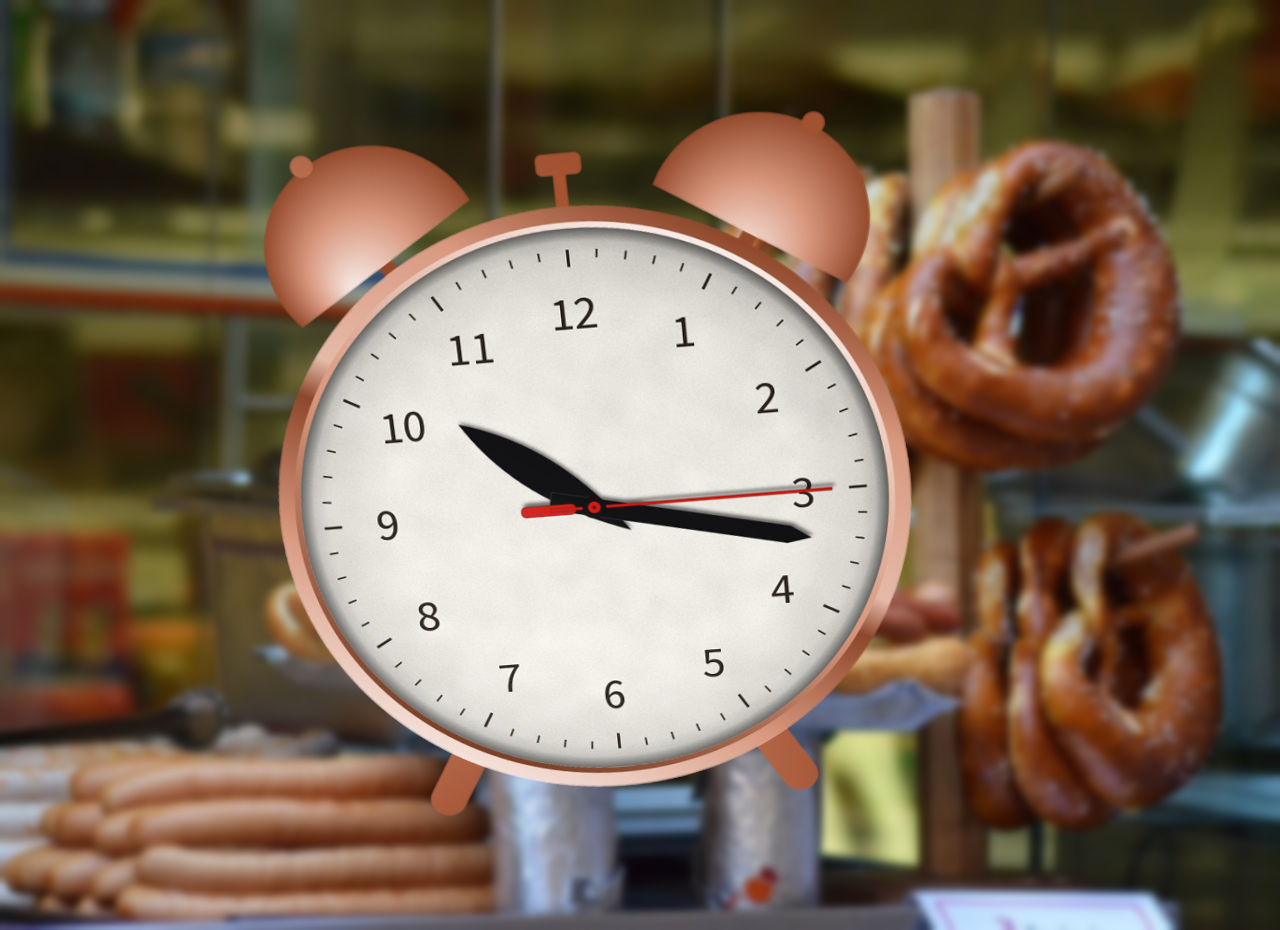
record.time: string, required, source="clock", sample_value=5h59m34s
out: 10h17m15s
